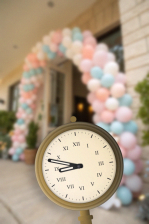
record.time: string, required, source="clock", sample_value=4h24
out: 8h48
